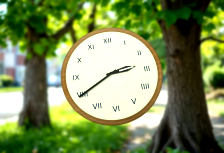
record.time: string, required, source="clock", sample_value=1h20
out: 2h40
